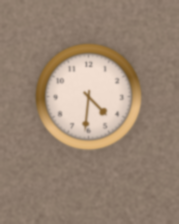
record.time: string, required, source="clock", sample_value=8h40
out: 4h31
